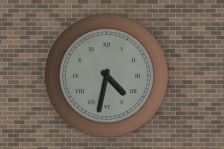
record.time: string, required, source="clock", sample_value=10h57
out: 4h32
